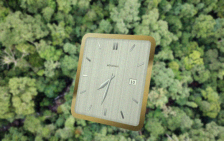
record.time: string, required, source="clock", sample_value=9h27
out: 7h32
